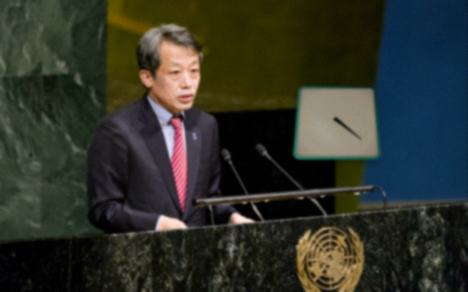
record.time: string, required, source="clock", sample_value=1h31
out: 4h22
